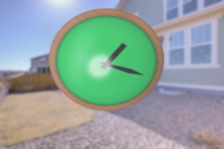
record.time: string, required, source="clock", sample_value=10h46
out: 1h18
